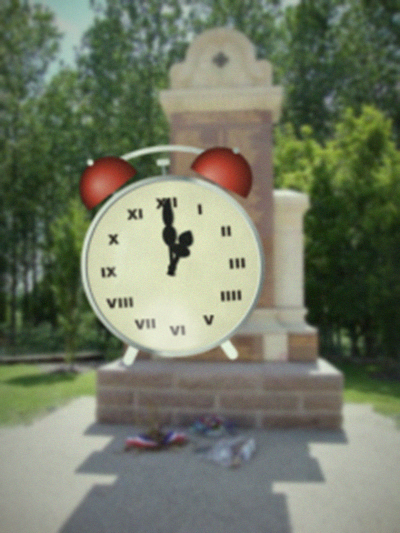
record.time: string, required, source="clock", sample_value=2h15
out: 1h00
